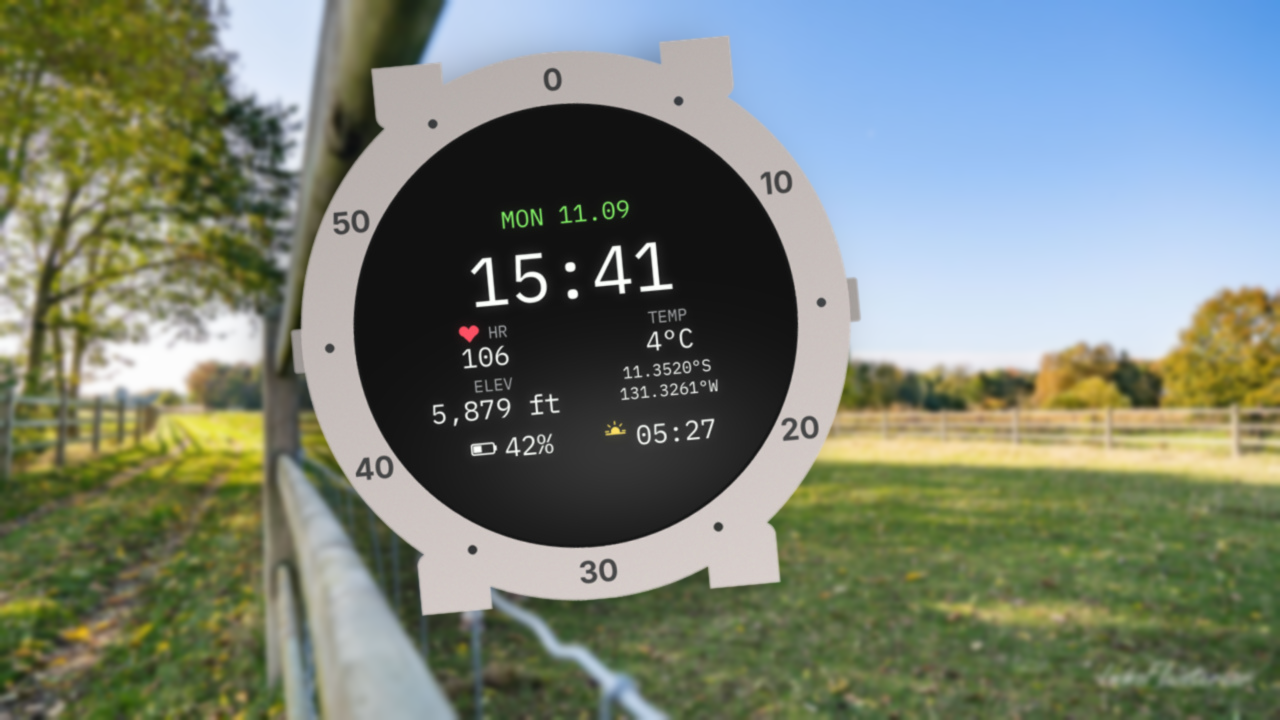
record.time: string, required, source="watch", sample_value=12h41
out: 15h41
